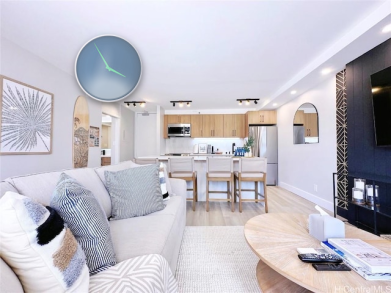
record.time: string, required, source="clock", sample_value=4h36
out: 3h55
